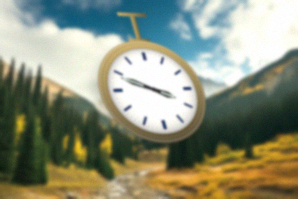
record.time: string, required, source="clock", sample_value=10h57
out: 3h49
